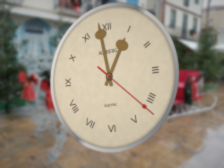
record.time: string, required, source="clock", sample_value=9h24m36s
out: 12h58m22s
